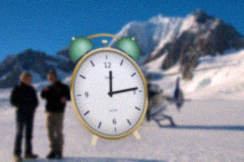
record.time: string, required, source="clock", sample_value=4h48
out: 12h14
